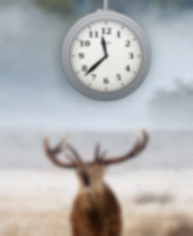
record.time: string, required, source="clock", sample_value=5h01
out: 11h38
